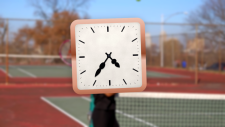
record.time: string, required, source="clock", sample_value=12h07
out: 4h36
